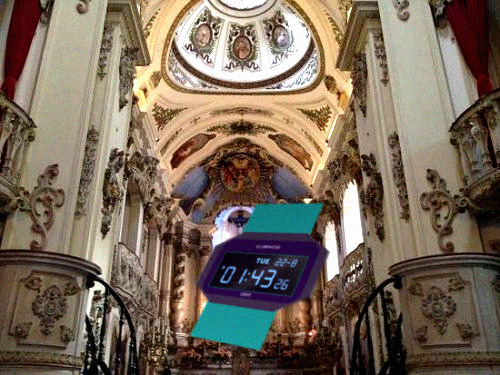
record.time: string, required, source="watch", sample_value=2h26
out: 1h43
